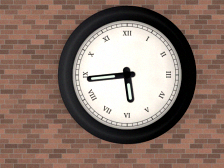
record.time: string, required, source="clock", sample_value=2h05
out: 5h44
